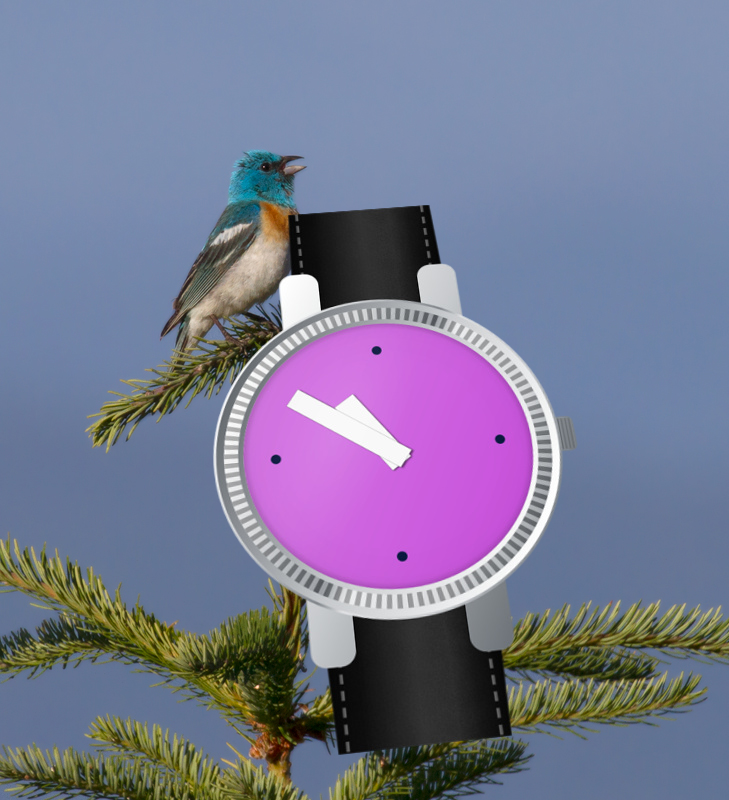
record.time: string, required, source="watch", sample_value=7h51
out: 10h51
